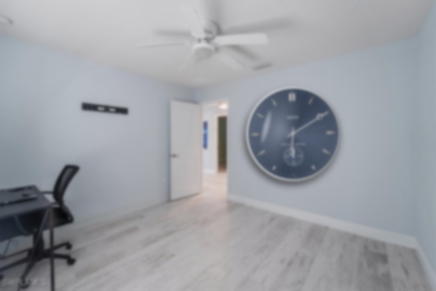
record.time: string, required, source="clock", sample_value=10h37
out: 6h10
